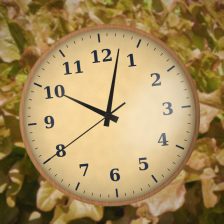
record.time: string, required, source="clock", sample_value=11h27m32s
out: 10h02m40s
